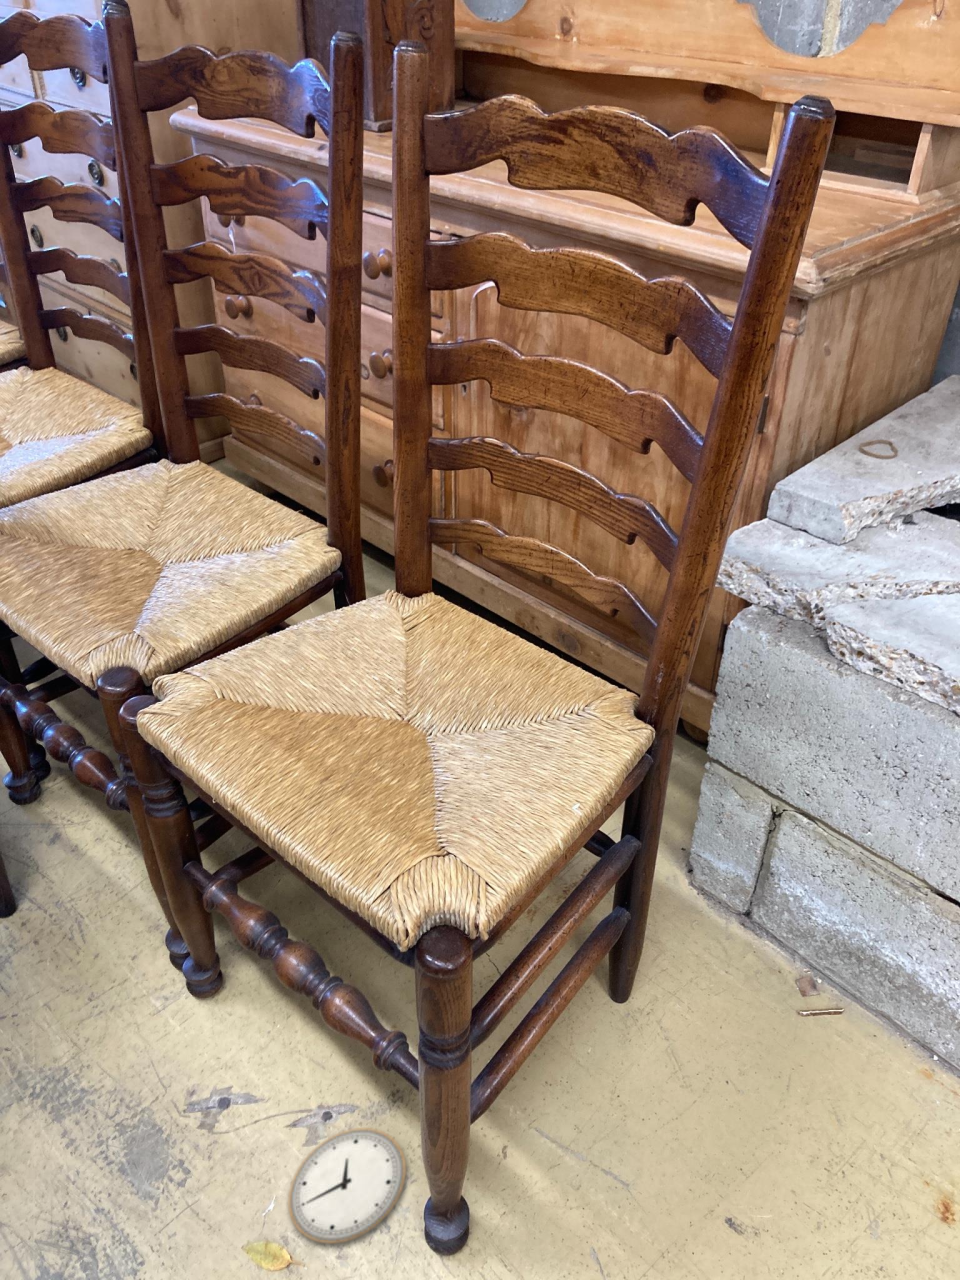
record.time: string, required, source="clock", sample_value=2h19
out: 11h40
